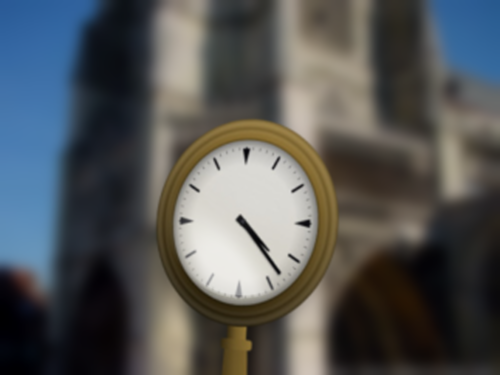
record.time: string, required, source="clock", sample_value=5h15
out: 4h23
